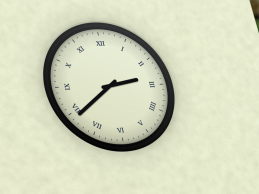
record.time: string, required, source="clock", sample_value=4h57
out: 2h39
